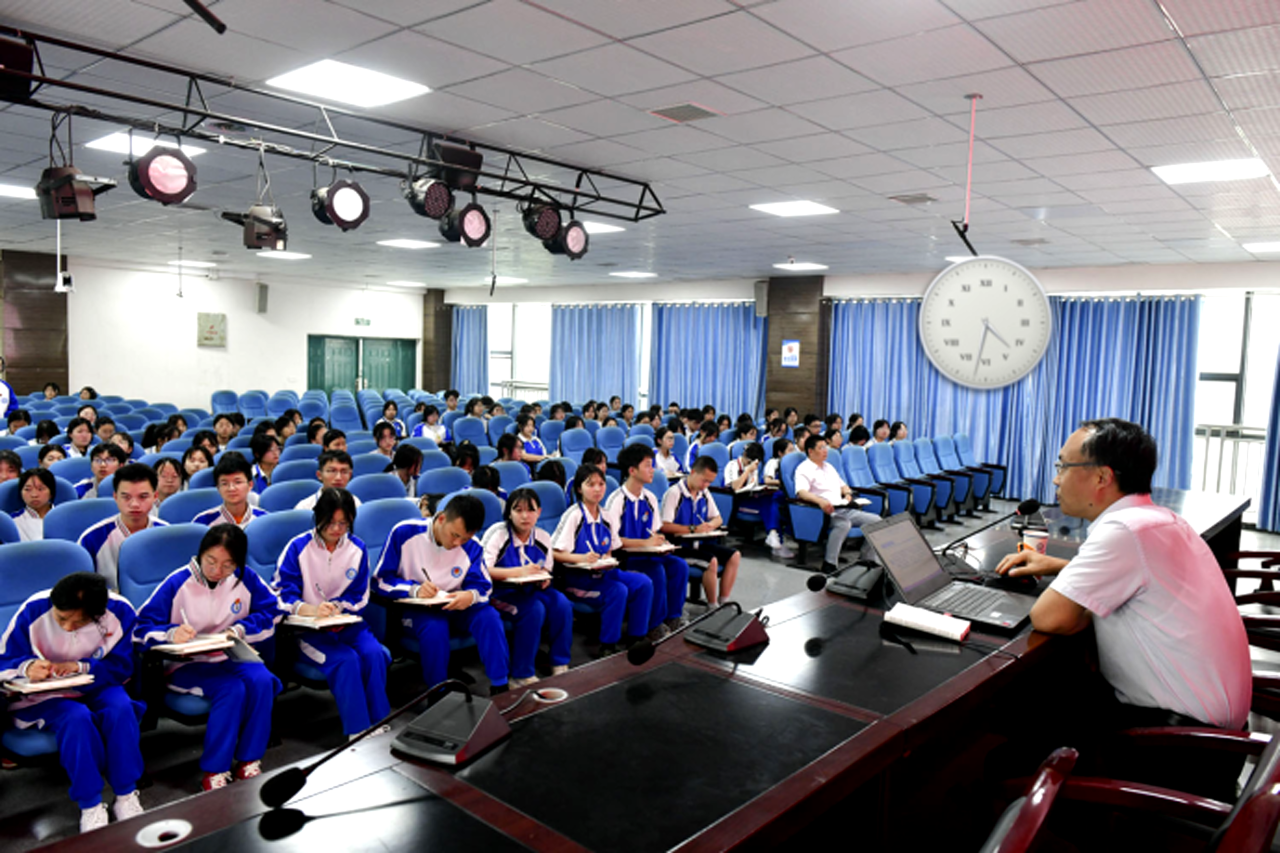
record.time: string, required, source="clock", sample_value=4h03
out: 4h32
